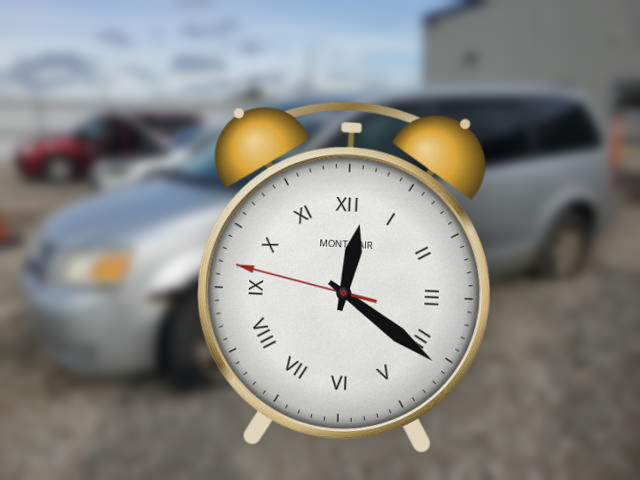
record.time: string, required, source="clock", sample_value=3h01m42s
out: 12h20m47s
